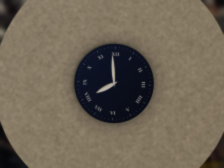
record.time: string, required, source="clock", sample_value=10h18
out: 7h59
